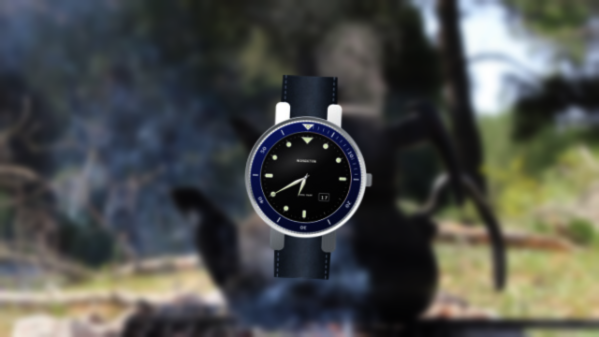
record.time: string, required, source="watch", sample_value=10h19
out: 6h40
